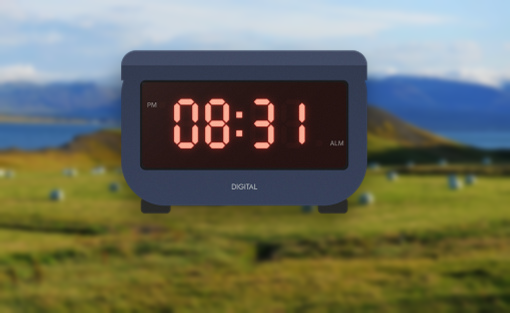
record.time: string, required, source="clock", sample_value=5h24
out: 8h31
